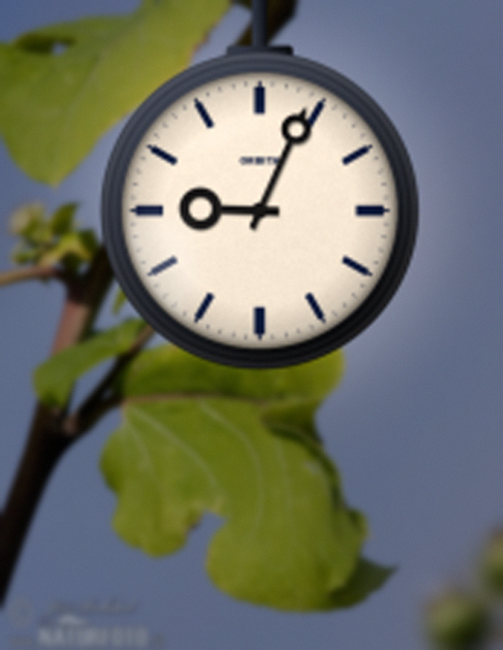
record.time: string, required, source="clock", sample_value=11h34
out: 9h04
